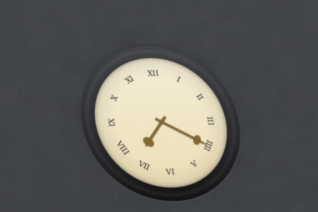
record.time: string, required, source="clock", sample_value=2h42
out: 7h20
